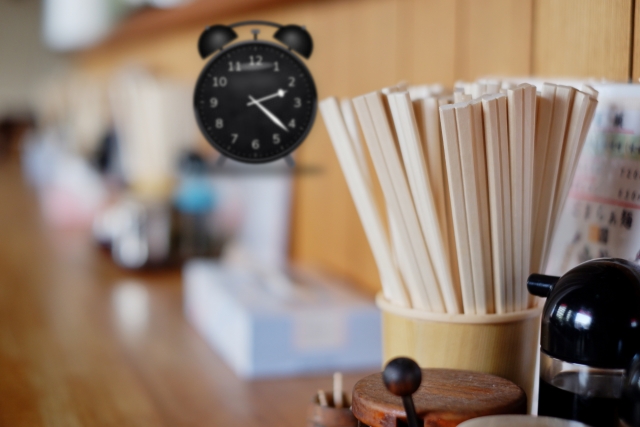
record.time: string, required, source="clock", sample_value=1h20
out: 2h22
